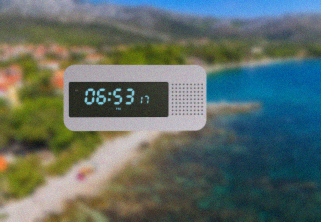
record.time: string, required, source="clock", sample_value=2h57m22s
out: 6h53m17s
